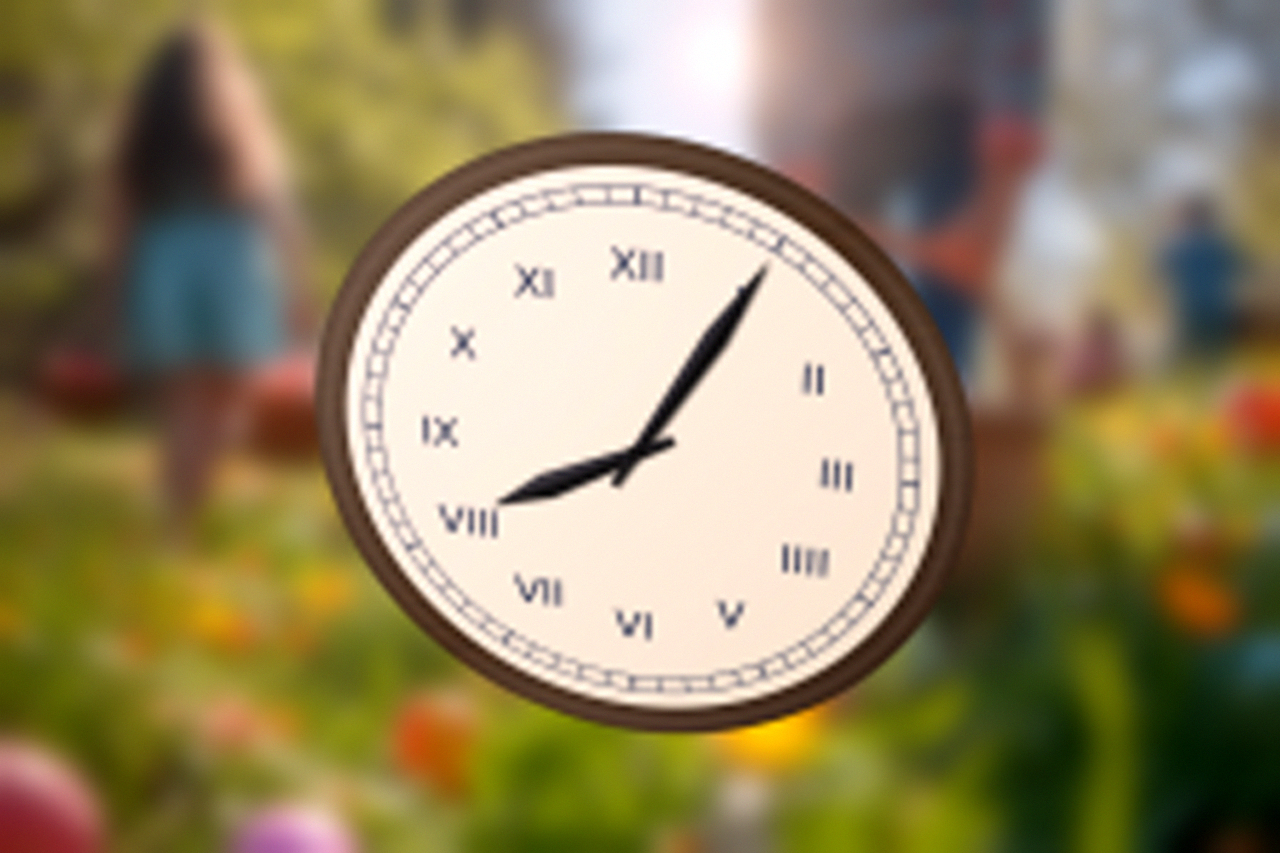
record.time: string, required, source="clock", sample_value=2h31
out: 8h05
